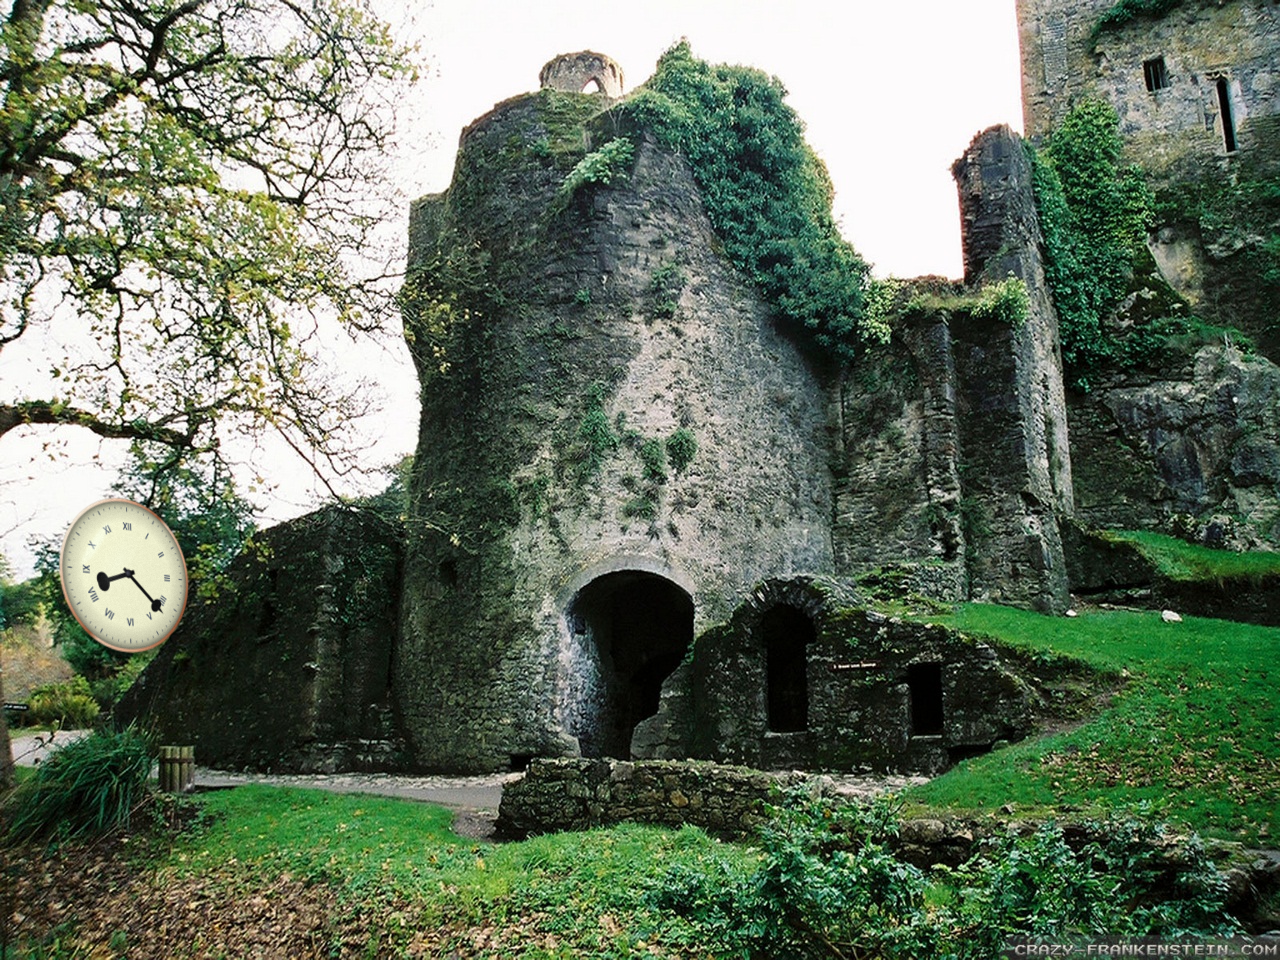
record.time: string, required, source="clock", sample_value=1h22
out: 8h22
